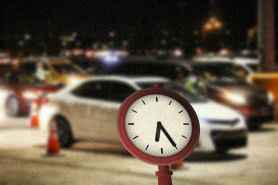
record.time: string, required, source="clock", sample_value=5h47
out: 6h25
